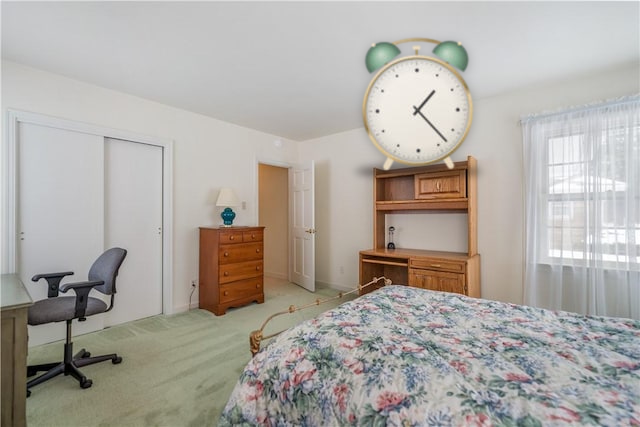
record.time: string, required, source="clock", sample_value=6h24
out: 1h23
